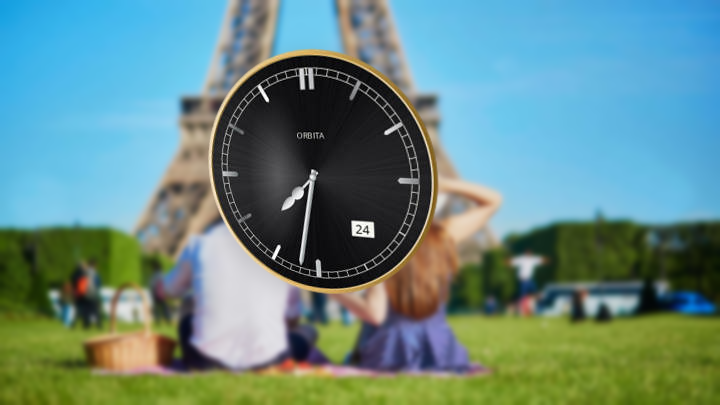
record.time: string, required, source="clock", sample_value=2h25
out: 7h32
